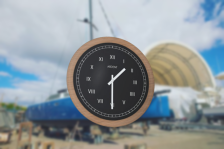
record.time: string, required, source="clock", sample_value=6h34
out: 1h30
